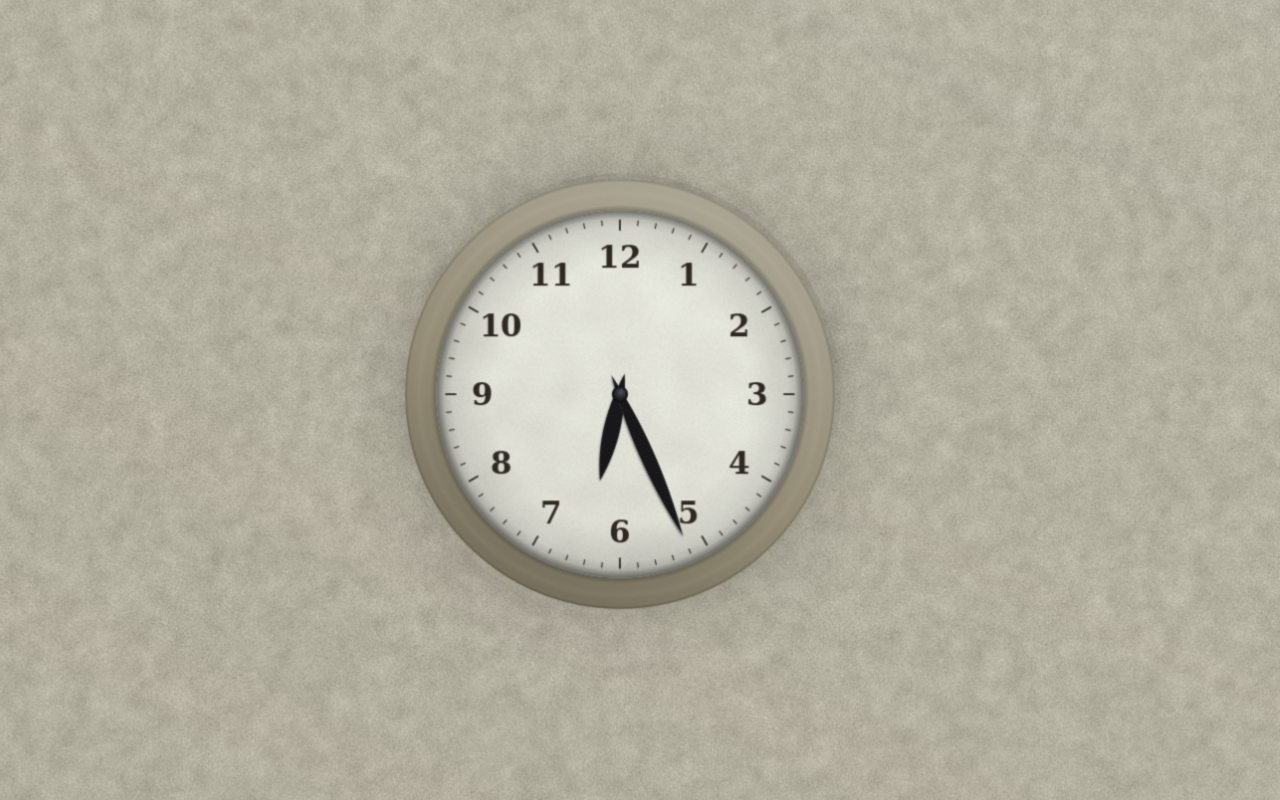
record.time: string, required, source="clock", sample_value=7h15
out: 6h26
